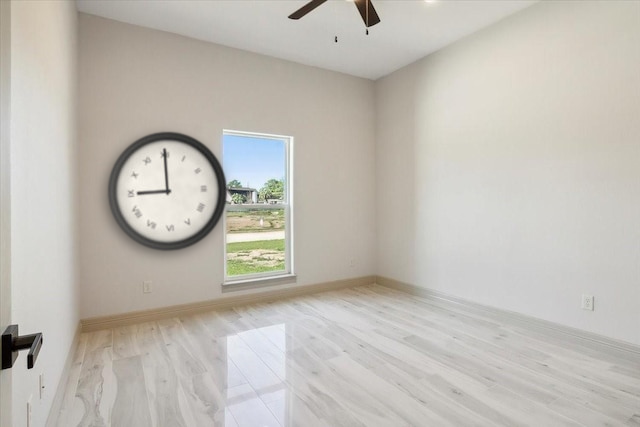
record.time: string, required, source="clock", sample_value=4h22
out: 9h00
